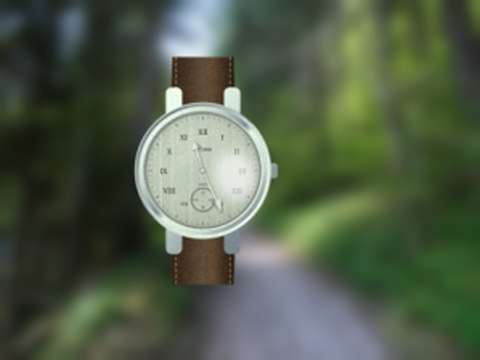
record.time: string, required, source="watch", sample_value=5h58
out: 11h26
